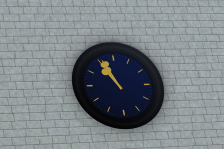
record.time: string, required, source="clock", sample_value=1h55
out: 10h56
